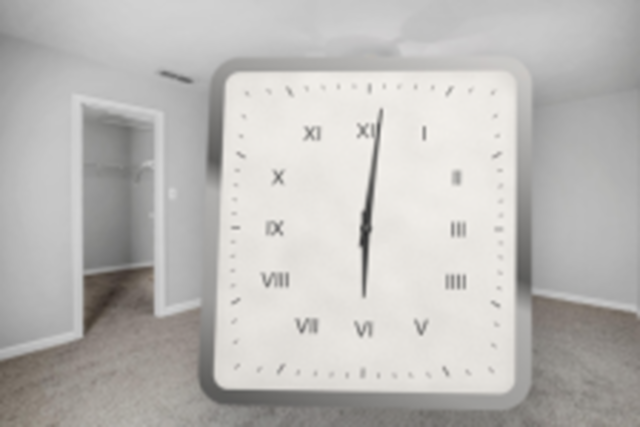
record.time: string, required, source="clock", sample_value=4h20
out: 6h01
